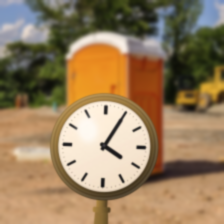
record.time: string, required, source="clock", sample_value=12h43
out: 4h05
